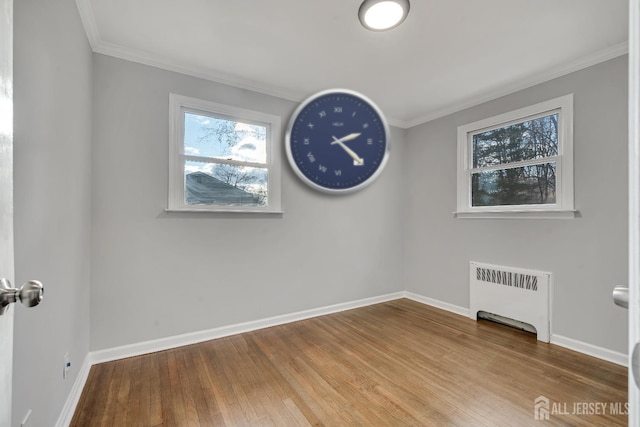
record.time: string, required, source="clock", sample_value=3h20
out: 2h22
